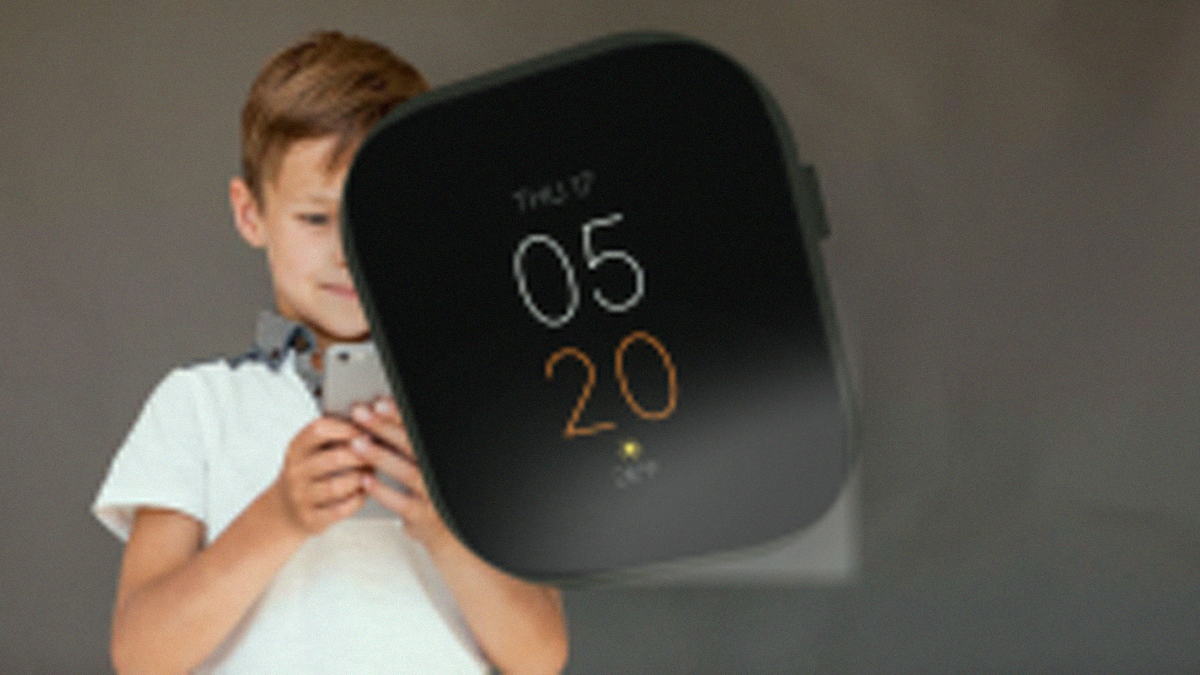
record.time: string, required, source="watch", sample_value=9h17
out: 5h20
